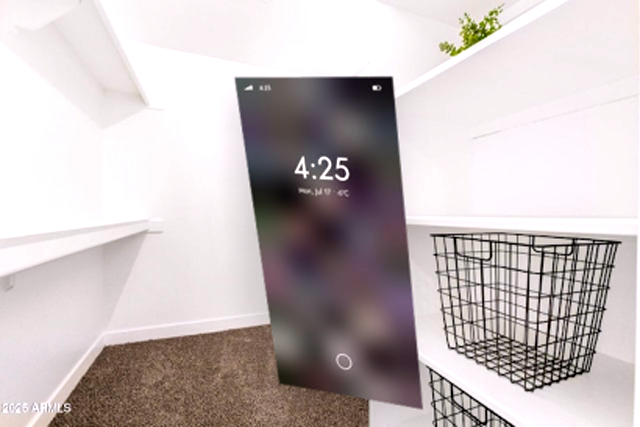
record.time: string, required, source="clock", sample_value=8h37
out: 4h25
